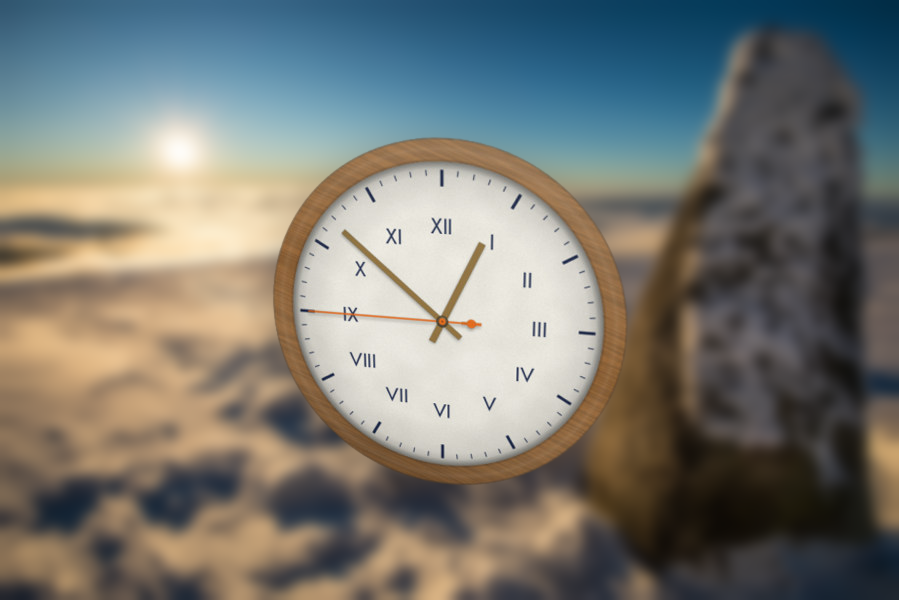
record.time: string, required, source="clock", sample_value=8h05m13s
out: 12h51m45s
